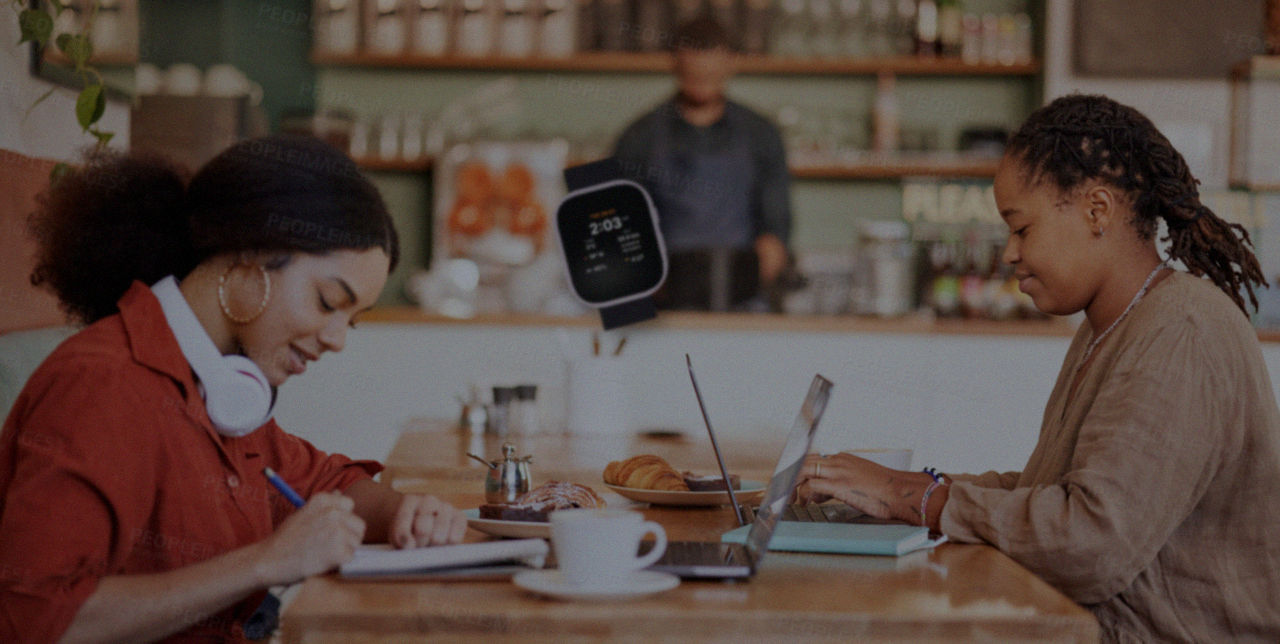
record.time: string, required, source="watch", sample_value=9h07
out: 2h03
